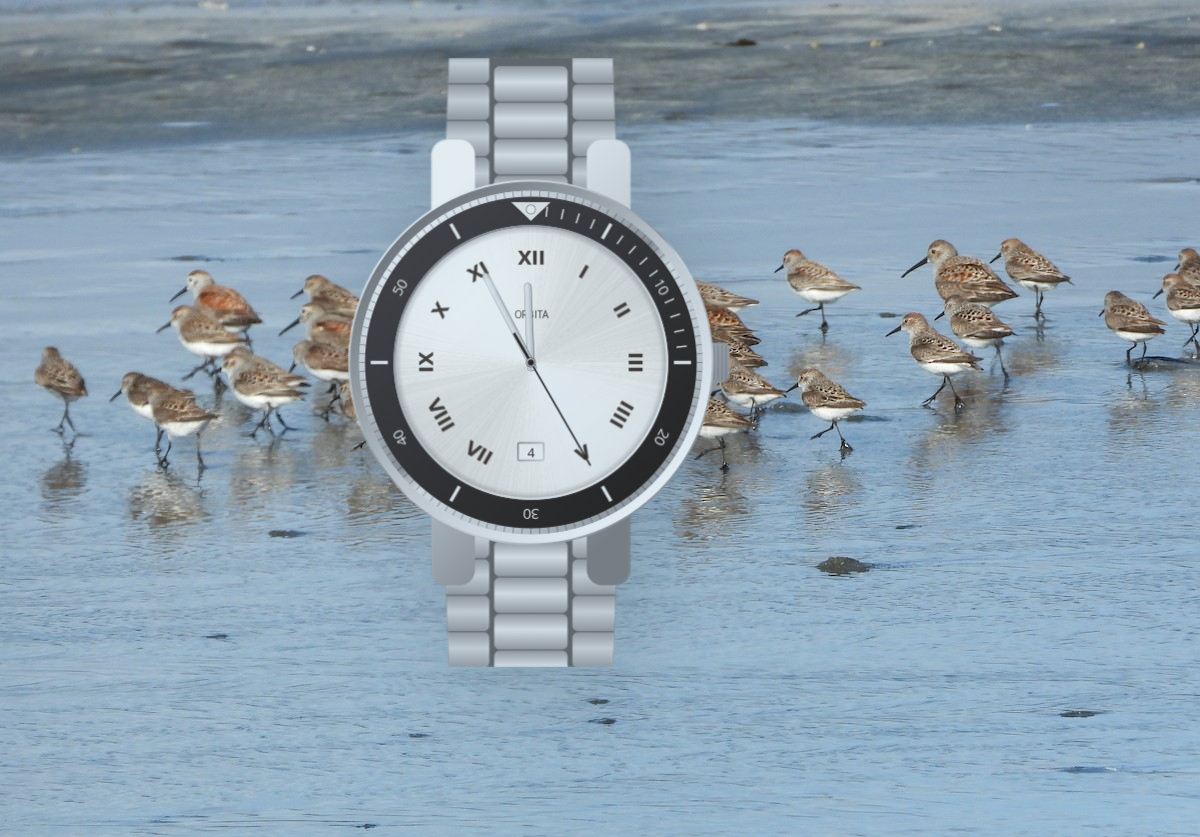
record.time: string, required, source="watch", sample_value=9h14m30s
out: 11h55m25s
